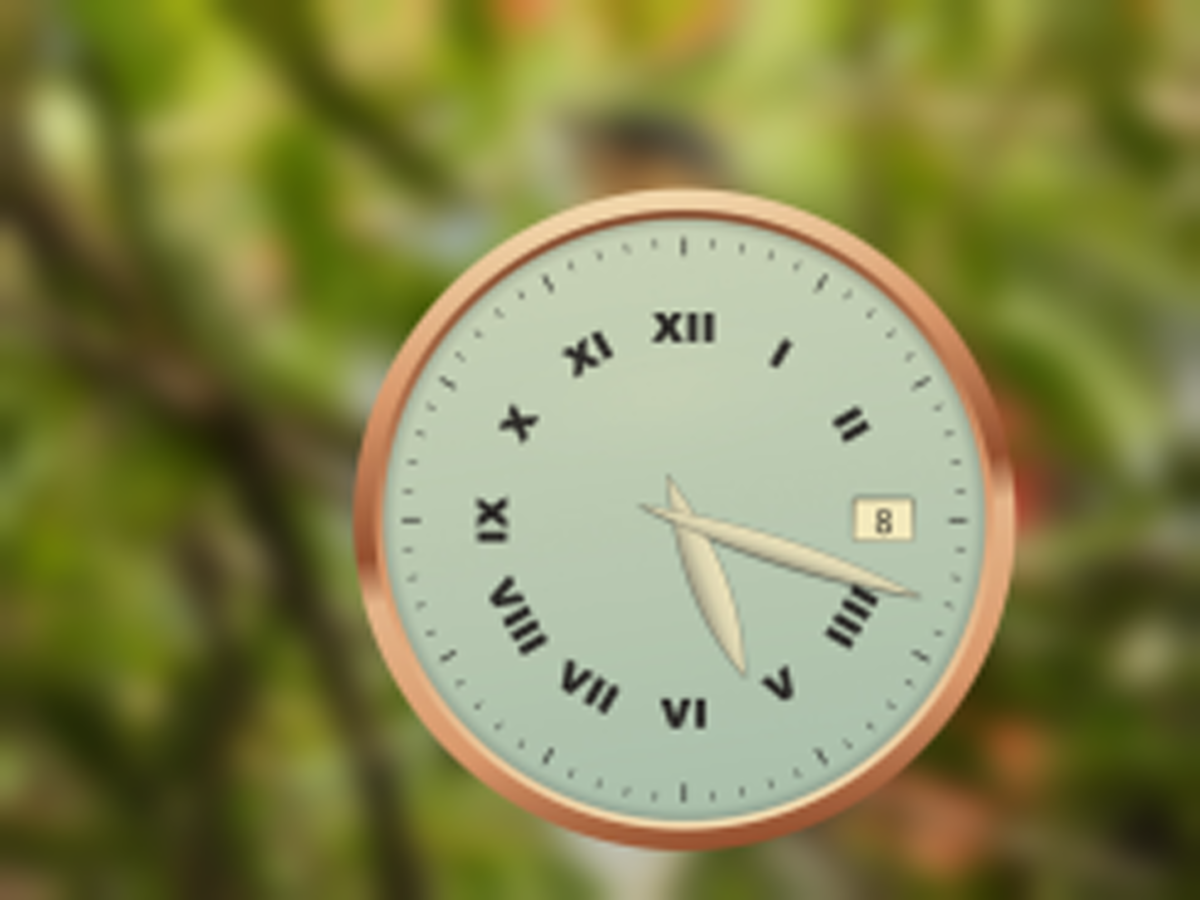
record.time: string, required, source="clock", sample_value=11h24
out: 5h18
